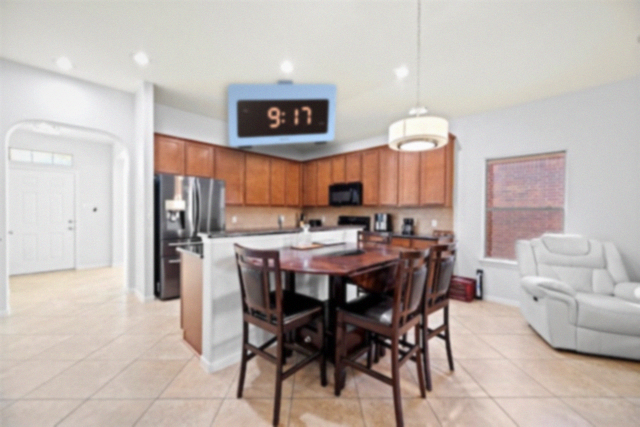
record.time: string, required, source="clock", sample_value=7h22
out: 9h17
